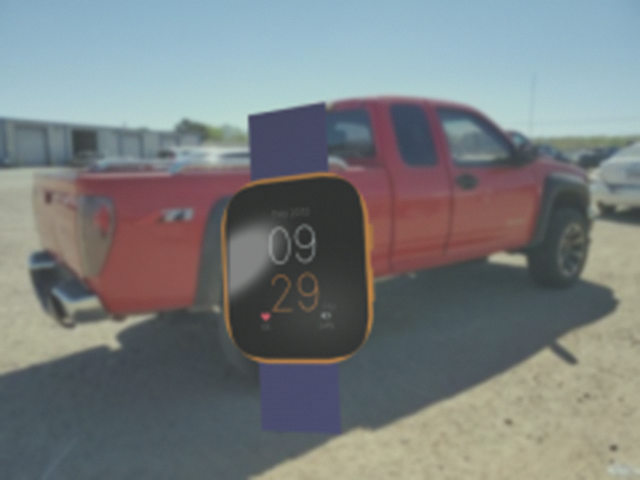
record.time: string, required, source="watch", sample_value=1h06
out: 9h29
